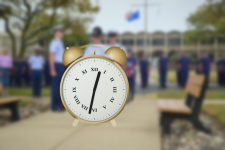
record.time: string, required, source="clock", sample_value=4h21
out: 12h32
